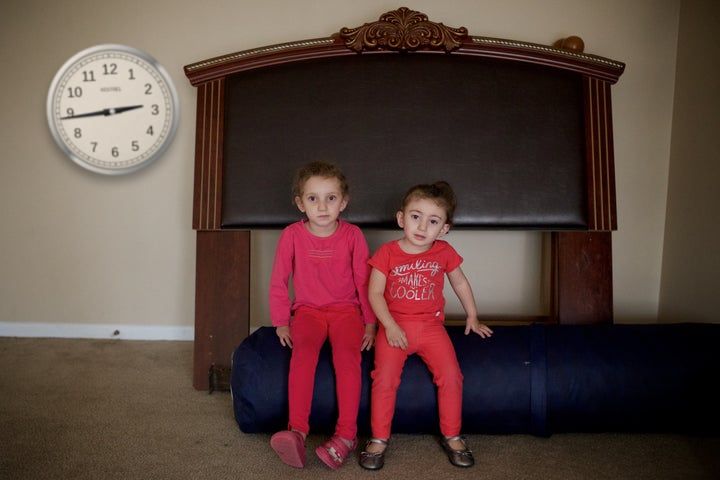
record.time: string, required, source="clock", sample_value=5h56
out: 2h44
